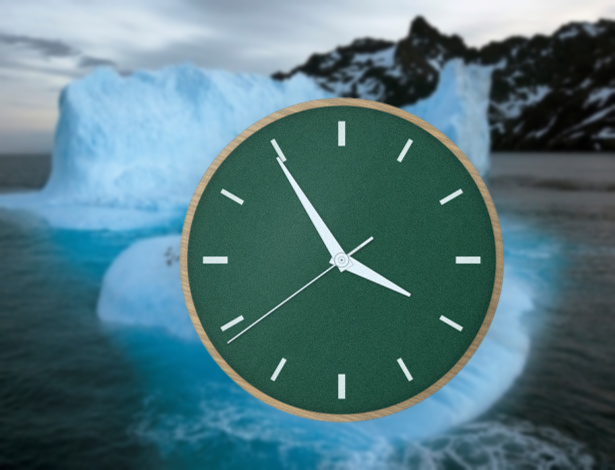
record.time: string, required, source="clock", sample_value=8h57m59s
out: 3h54m39s
